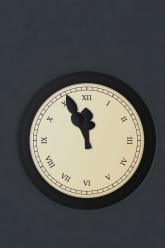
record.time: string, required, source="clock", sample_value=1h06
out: 11h56
